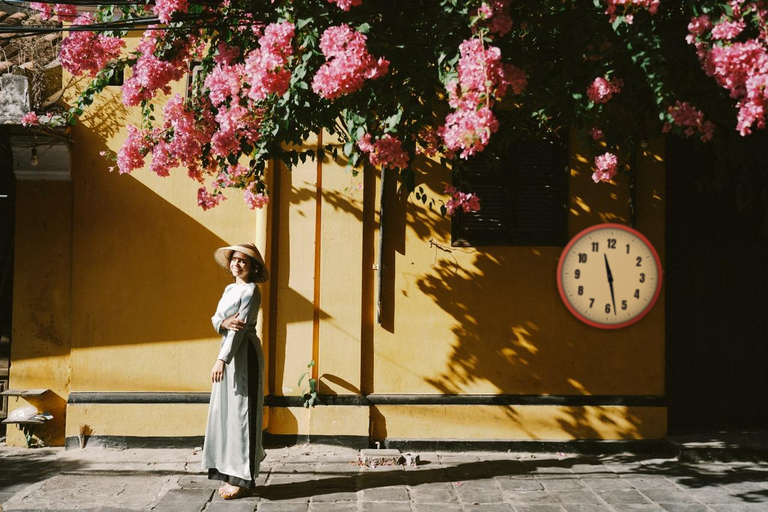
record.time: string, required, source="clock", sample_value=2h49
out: 11h28
